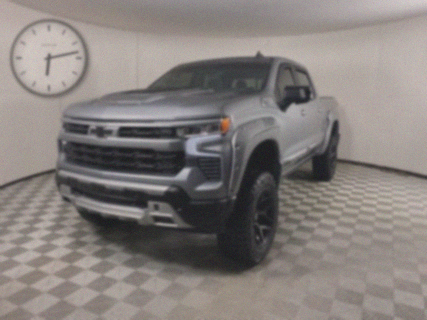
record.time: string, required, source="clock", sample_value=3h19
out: 6h13
